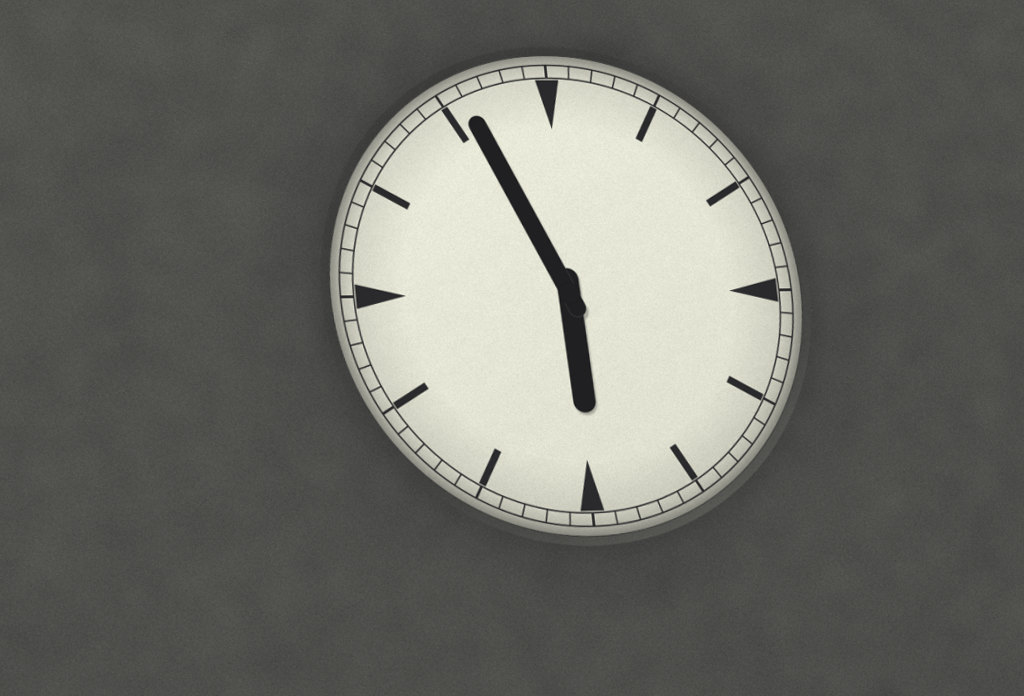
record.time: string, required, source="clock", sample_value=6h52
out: 5h56
